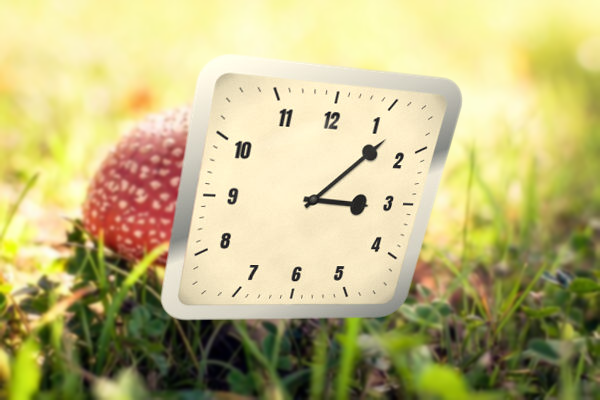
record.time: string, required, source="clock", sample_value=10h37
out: 3h07
